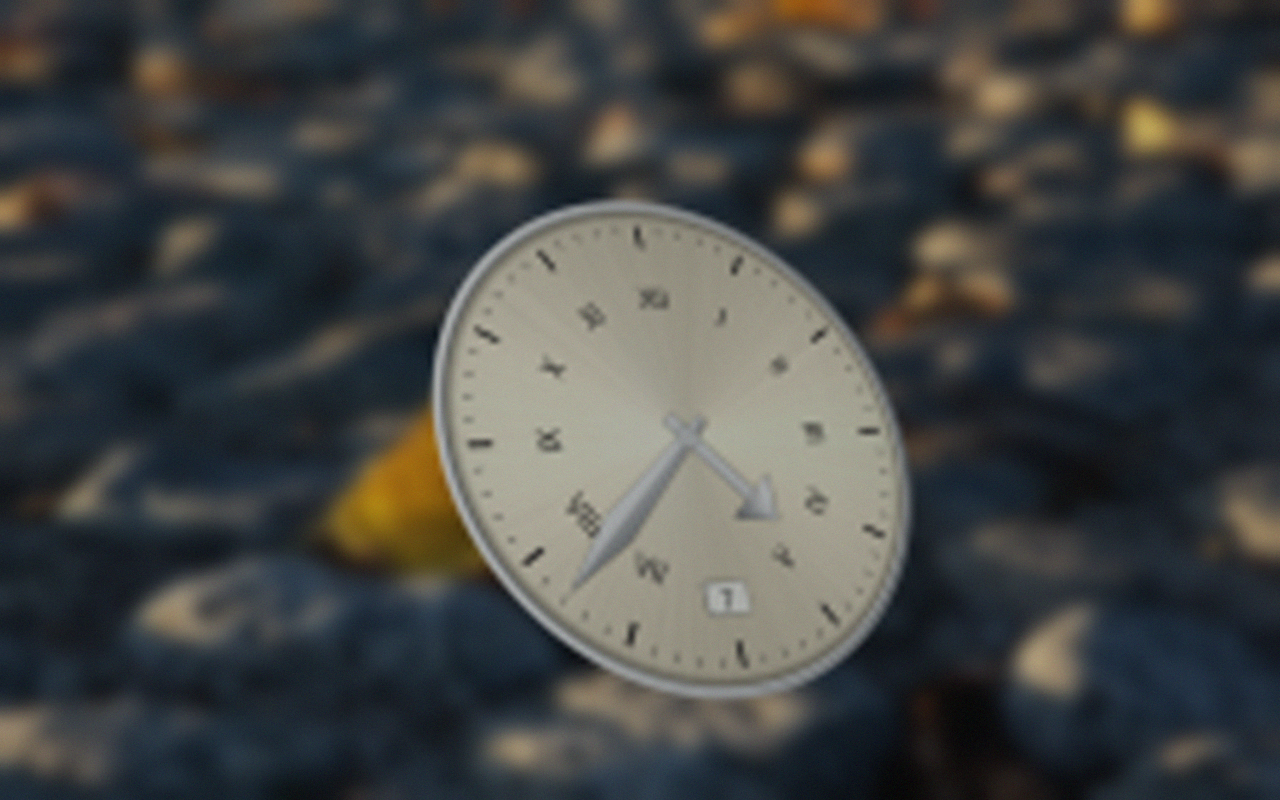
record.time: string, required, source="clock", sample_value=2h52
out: 4h38
